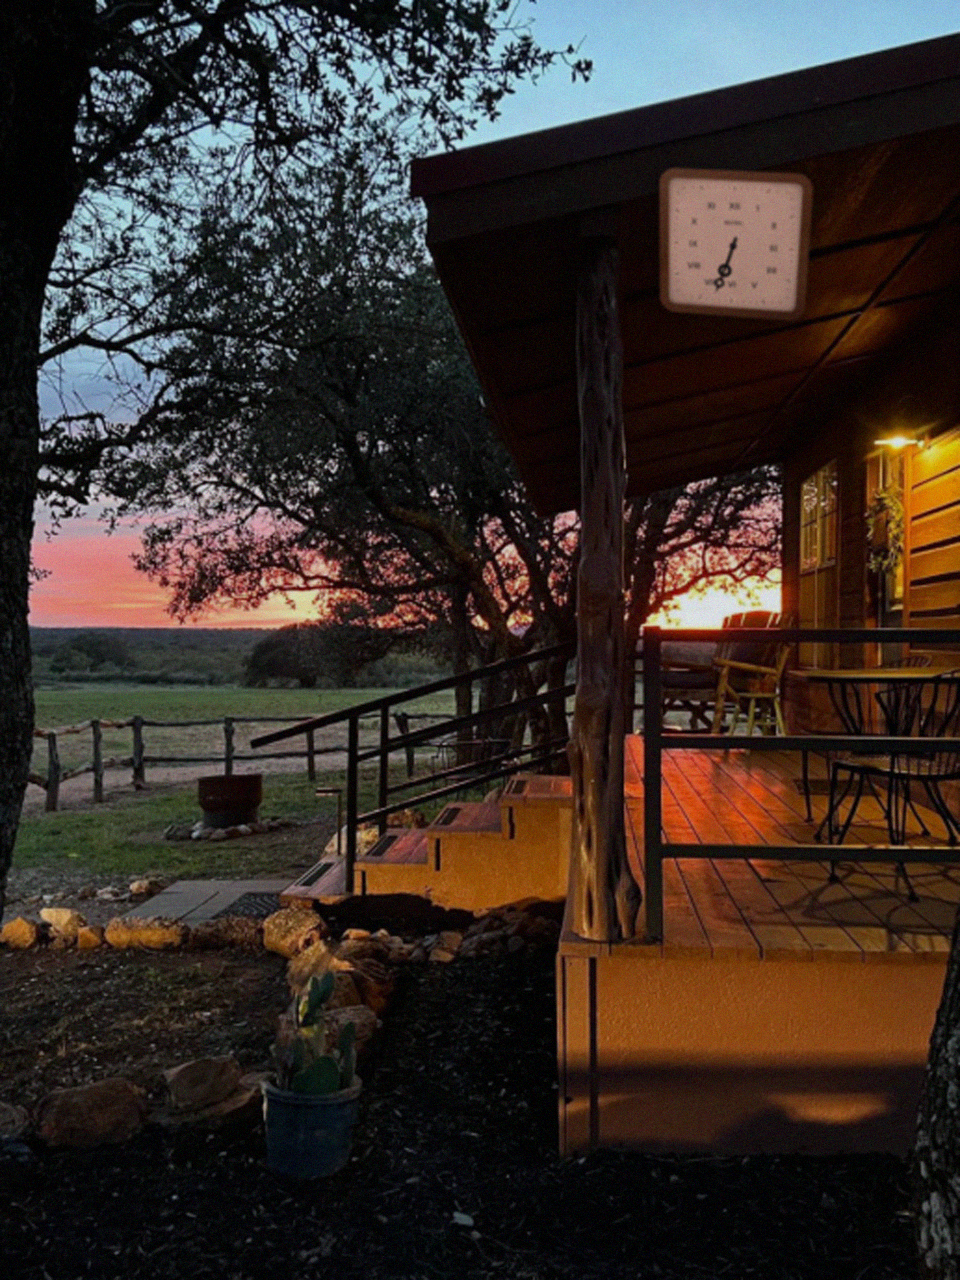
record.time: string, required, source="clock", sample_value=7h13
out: 6h33
